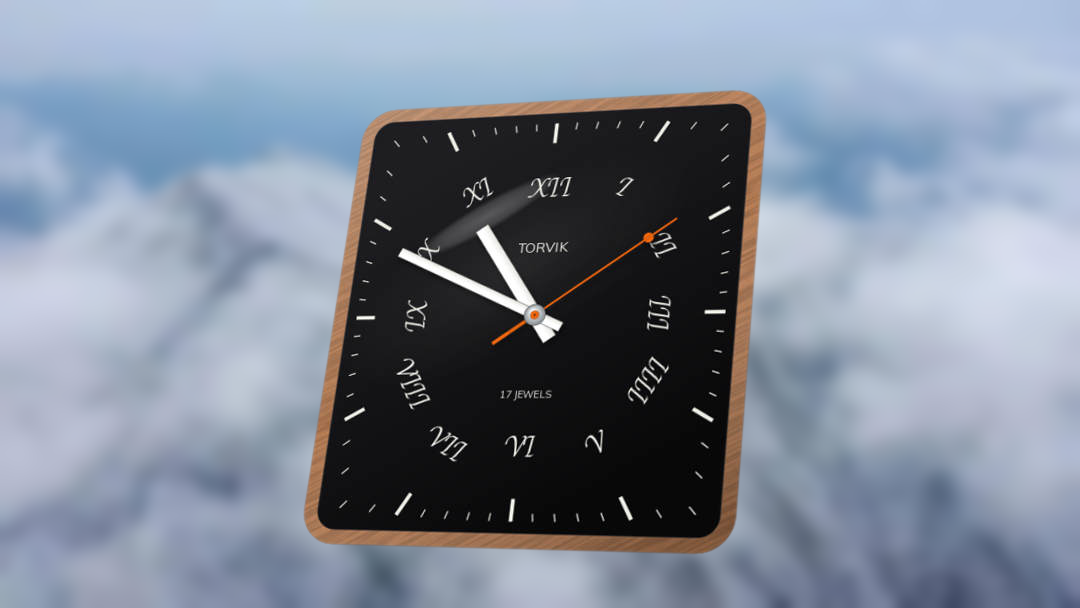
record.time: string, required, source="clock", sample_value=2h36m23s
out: 10h49m09s
